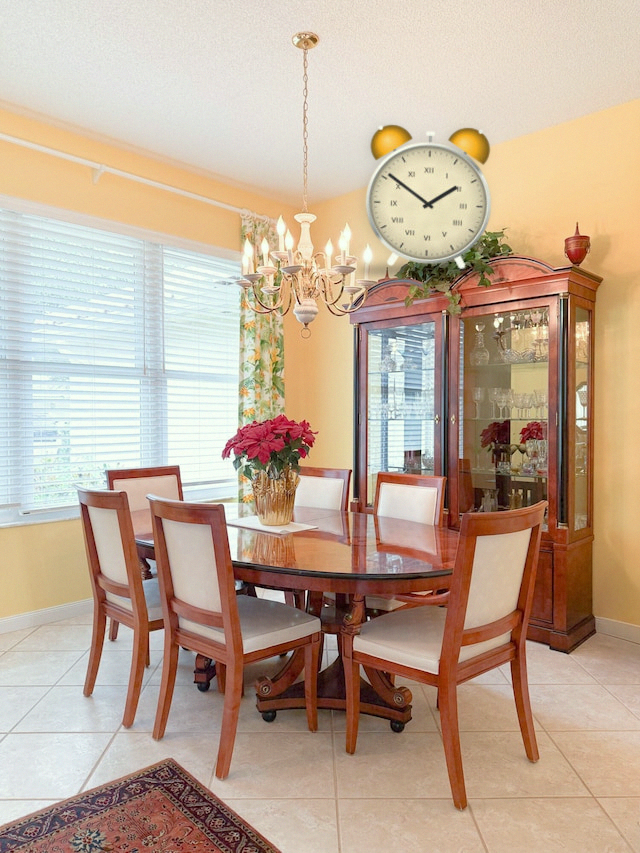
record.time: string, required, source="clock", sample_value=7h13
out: 1h51
